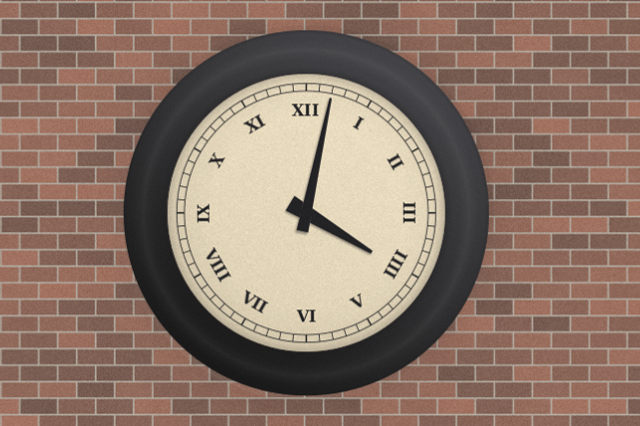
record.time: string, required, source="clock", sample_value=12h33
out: 4h02
